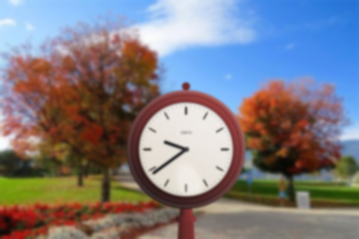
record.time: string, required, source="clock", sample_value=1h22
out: 9h39
